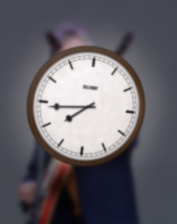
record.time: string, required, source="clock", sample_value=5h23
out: 7h44
